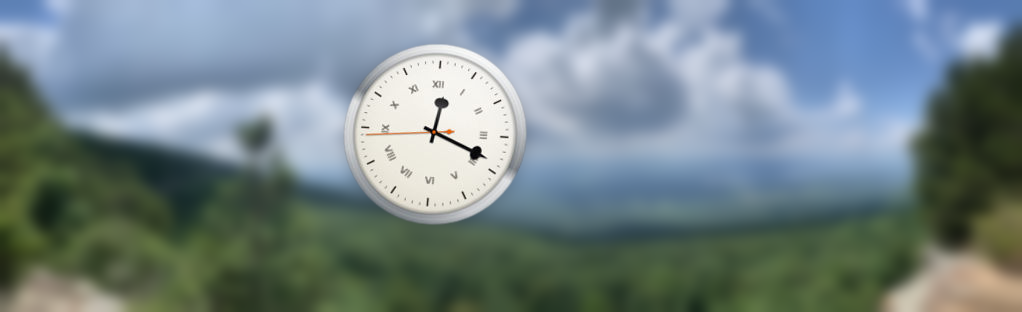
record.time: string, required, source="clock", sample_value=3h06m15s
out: 12h18m44s
